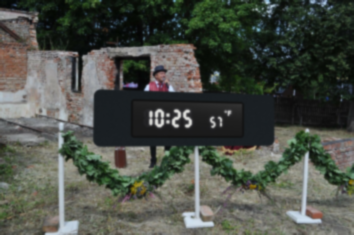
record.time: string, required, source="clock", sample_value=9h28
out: 10h25
